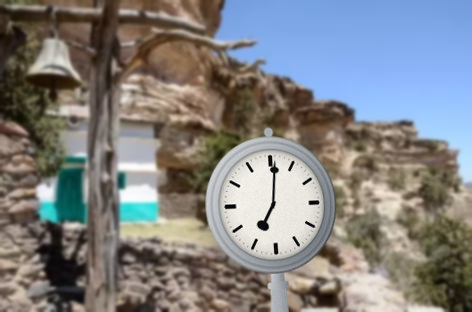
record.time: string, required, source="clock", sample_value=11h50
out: 7h01
